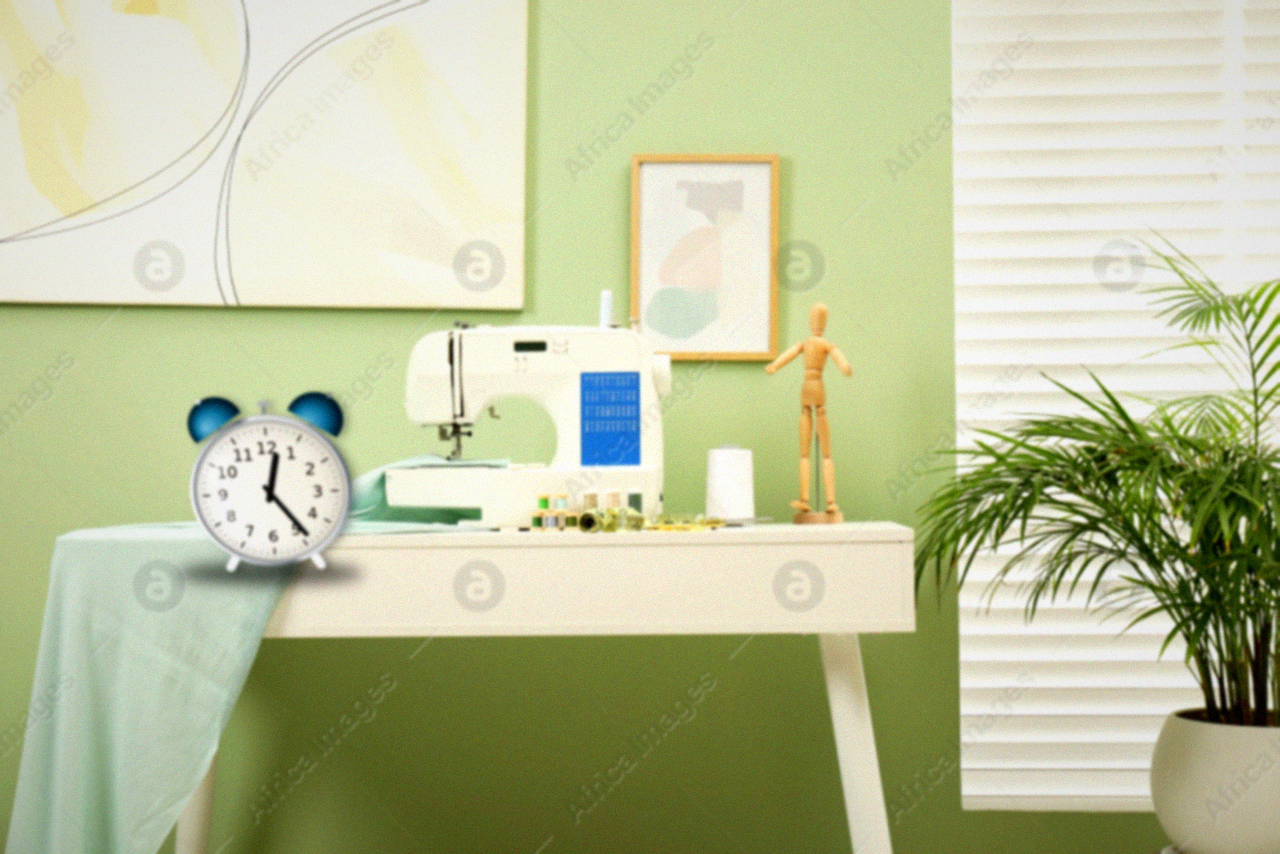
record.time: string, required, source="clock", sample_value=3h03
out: 12h24
